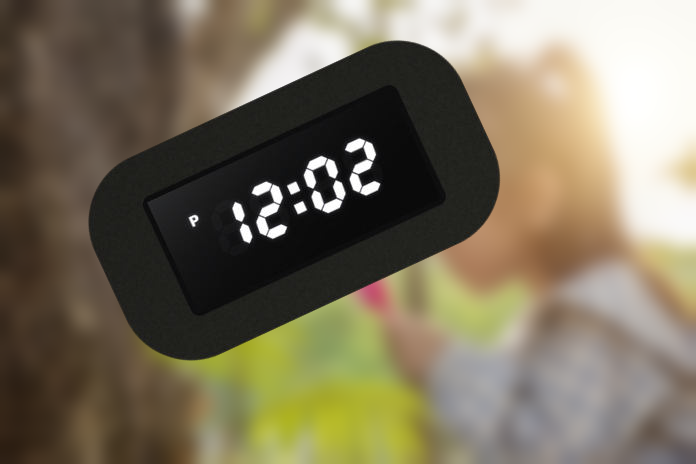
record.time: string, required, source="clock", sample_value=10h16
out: 12h02
